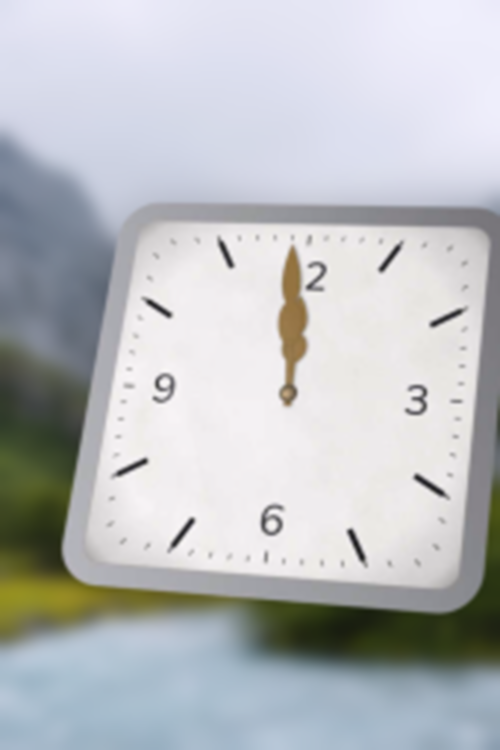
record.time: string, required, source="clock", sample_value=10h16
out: 11h59
